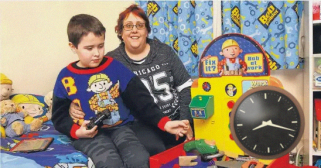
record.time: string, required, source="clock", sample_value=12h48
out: 8h18
